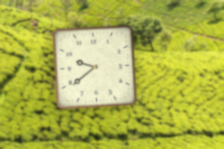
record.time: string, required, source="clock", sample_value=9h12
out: 9h39
